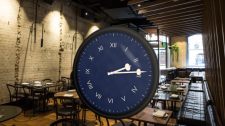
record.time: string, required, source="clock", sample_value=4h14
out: 2h14
